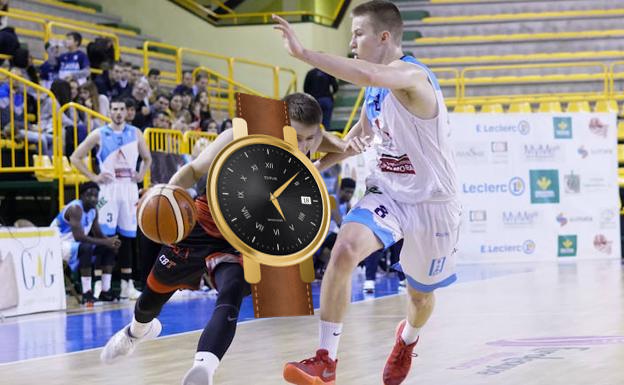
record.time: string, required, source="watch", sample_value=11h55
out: 5h08
